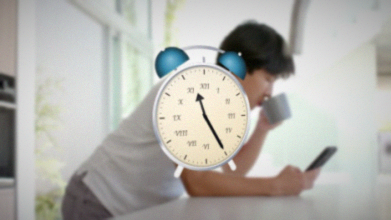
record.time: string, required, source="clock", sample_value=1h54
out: 11h25
